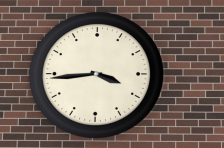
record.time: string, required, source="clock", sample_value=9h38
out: 3h44
